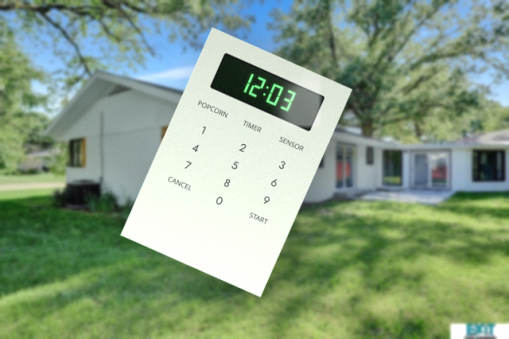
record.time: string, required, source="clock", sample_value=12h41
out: 12h03
